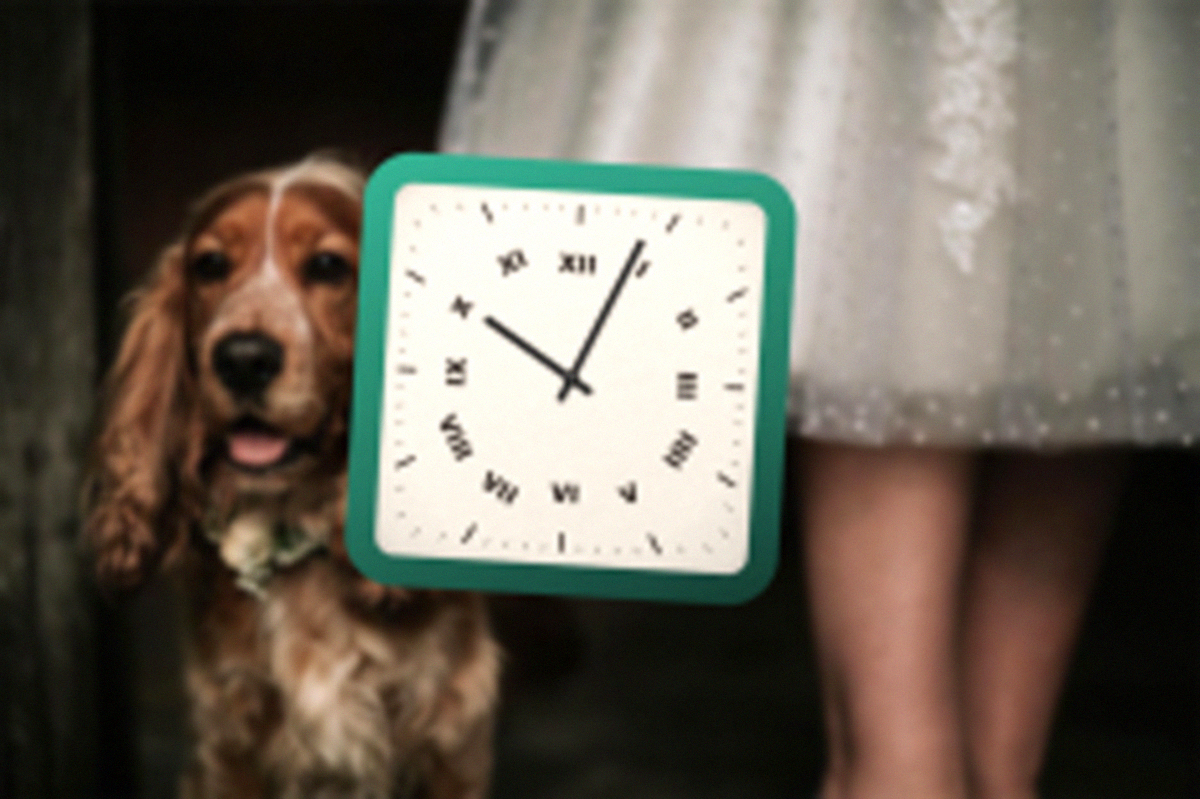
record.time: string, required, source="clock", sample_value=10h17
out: 10h04
